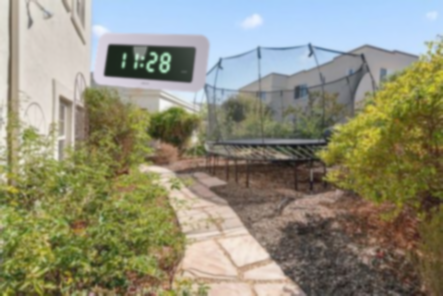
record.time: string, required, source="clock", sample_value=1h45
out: 11h28
